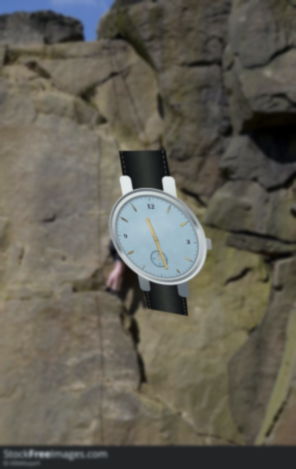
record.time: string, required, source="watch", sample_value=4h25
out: 11h28
